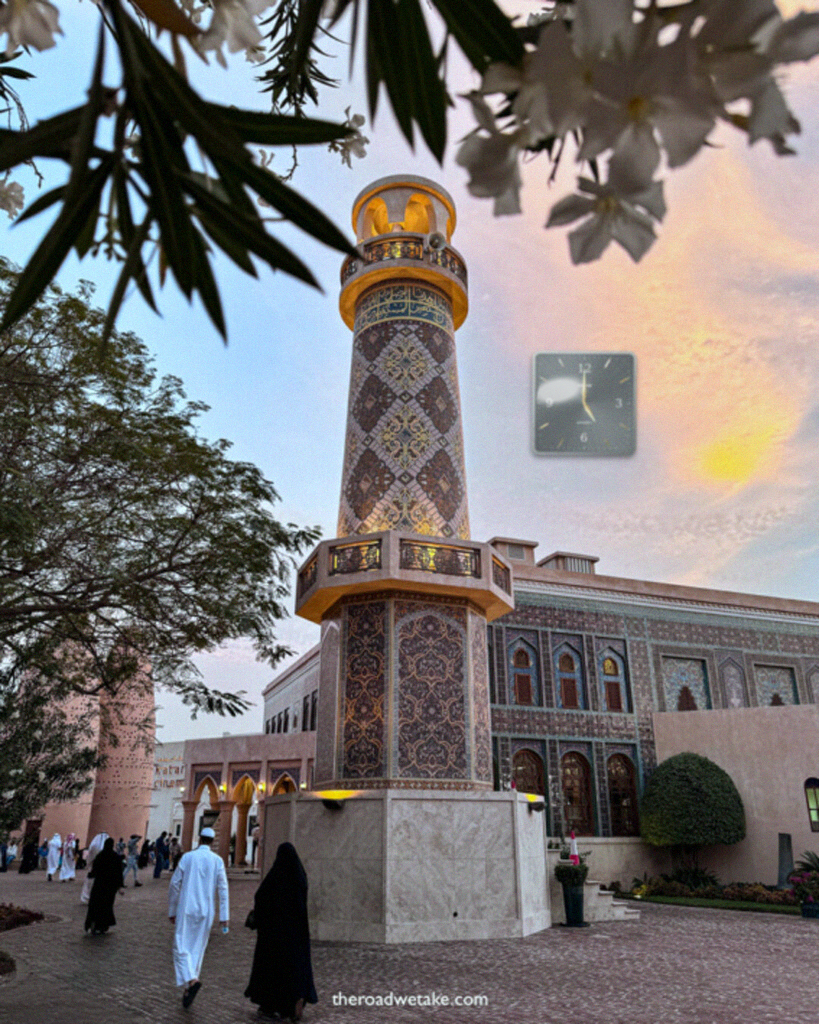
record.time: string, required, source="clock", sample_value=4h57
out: 5h00
